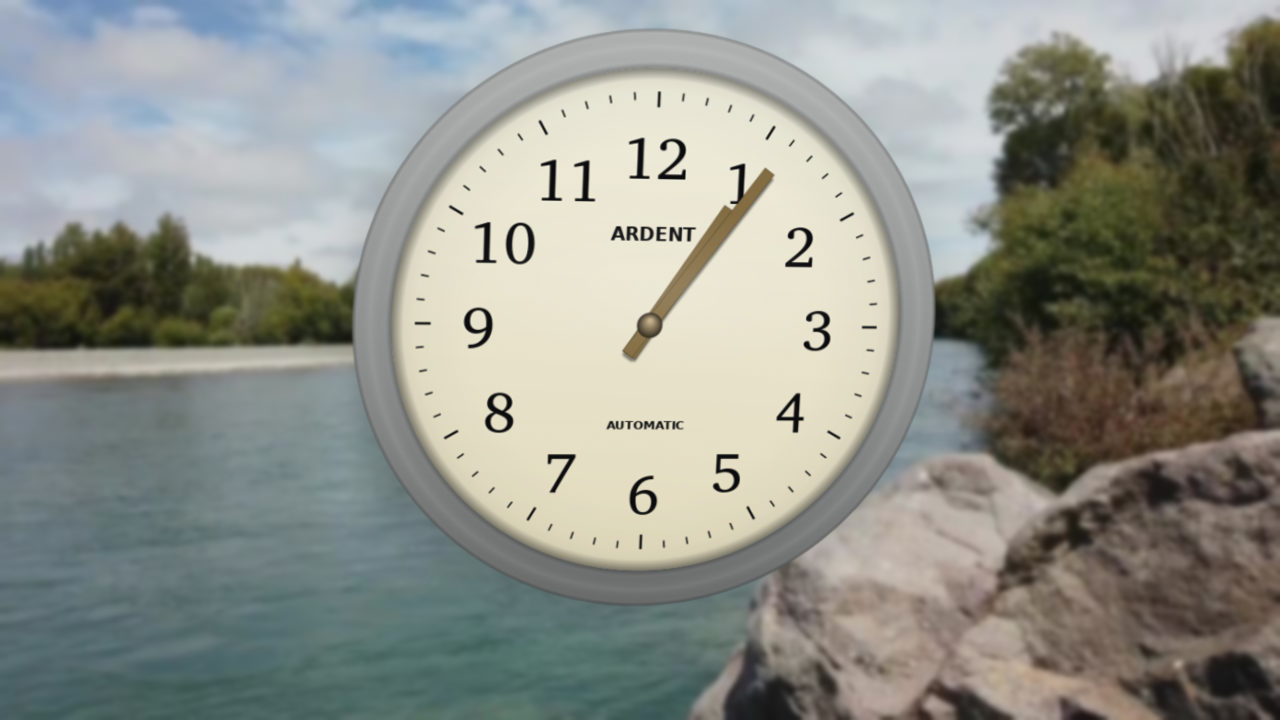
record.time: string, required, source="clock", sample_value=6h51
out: 1h06
